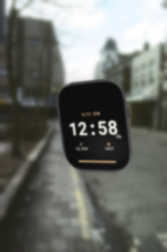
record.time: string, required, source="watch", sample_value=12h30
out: 12h58
